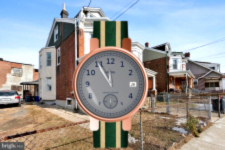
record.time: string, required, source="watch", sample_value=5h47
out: 11h55
